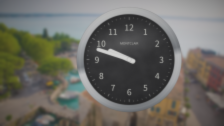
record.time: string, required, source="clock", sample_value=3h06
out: 9h48
